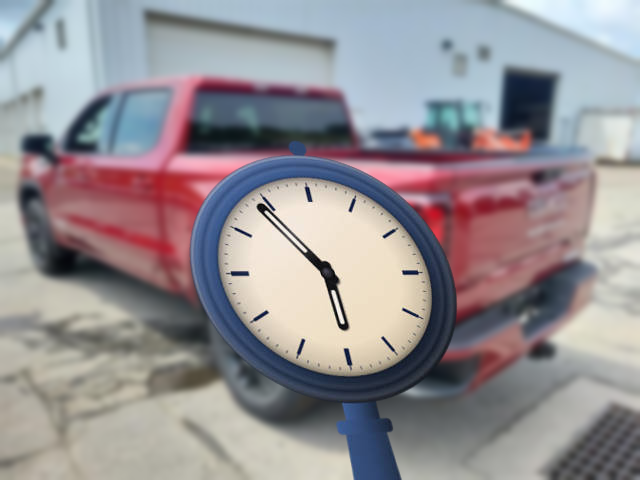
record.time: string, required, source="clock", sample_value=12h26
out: 5h54
